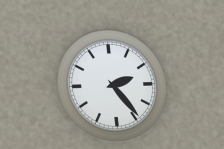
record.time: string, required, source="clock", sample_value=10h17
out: 2h24
